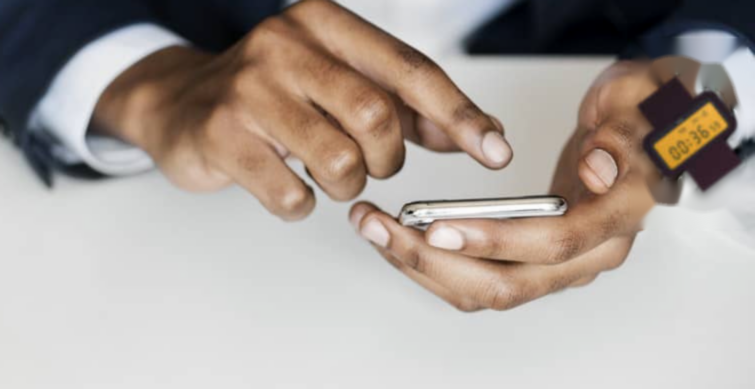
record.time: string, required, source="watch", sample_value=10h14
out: 0h36
